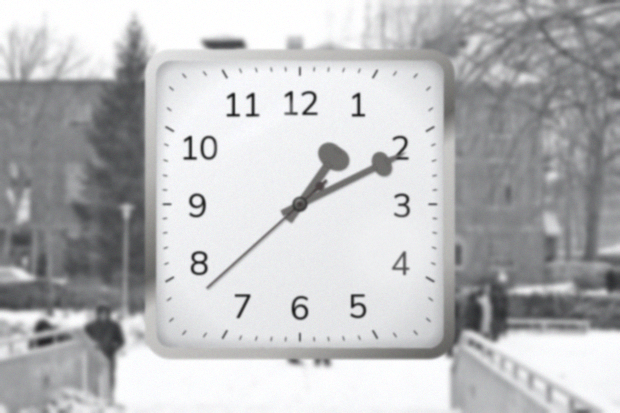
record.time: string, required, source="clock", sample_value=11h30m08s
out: 1h10m38s
